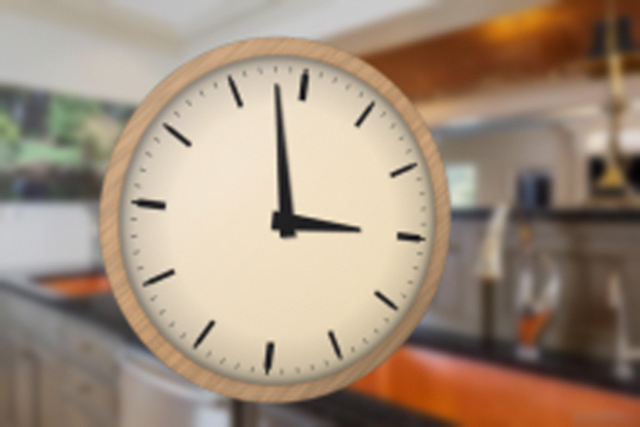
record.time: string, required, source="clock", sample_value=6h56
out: 2h58
